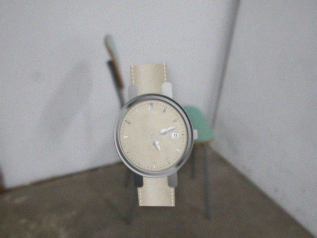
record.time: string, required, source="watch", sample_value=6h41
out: 5h12
